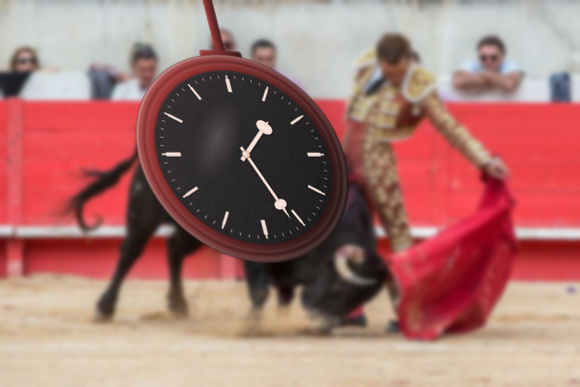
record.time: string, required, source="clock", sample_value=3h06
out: 1h26
